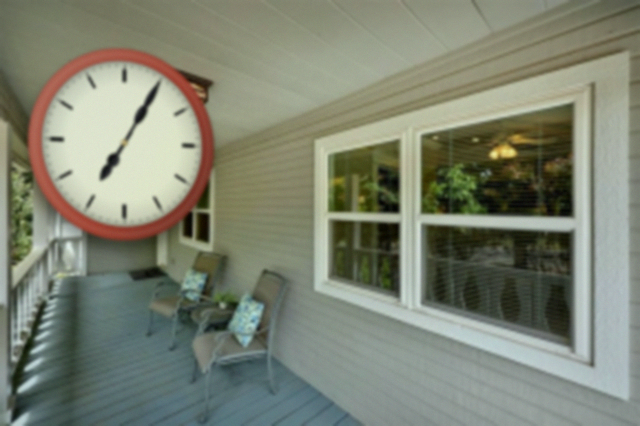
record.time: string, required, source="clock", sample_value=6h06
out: 7h05
